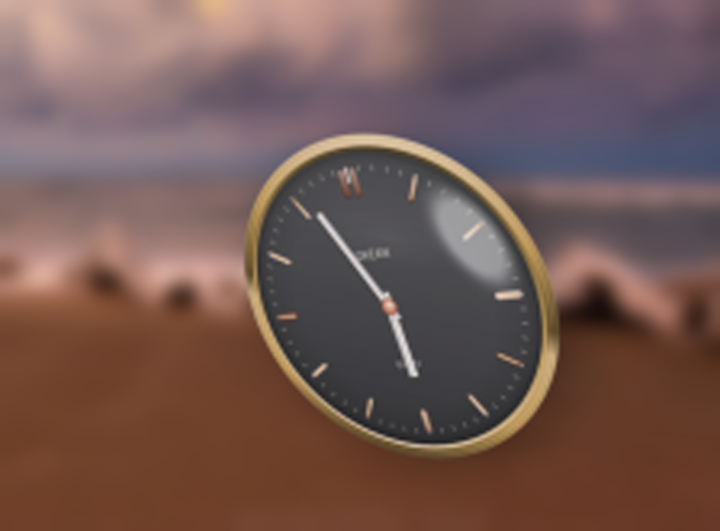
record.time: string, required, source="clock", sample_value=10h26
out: 5h56
